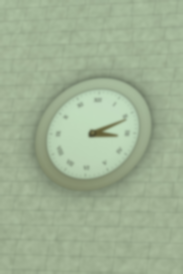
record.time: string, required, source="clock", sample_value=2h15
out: 3h11
